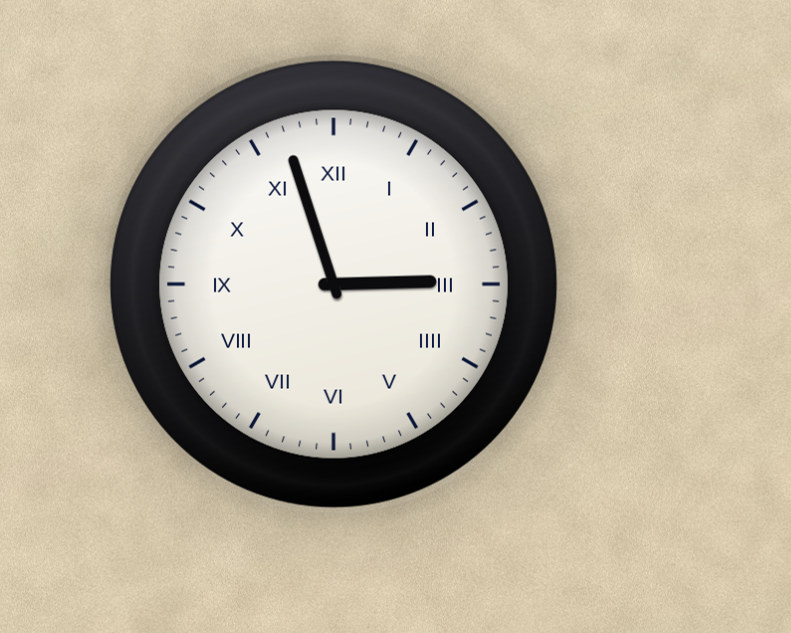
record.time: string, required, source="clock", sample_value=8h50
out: 2h57
